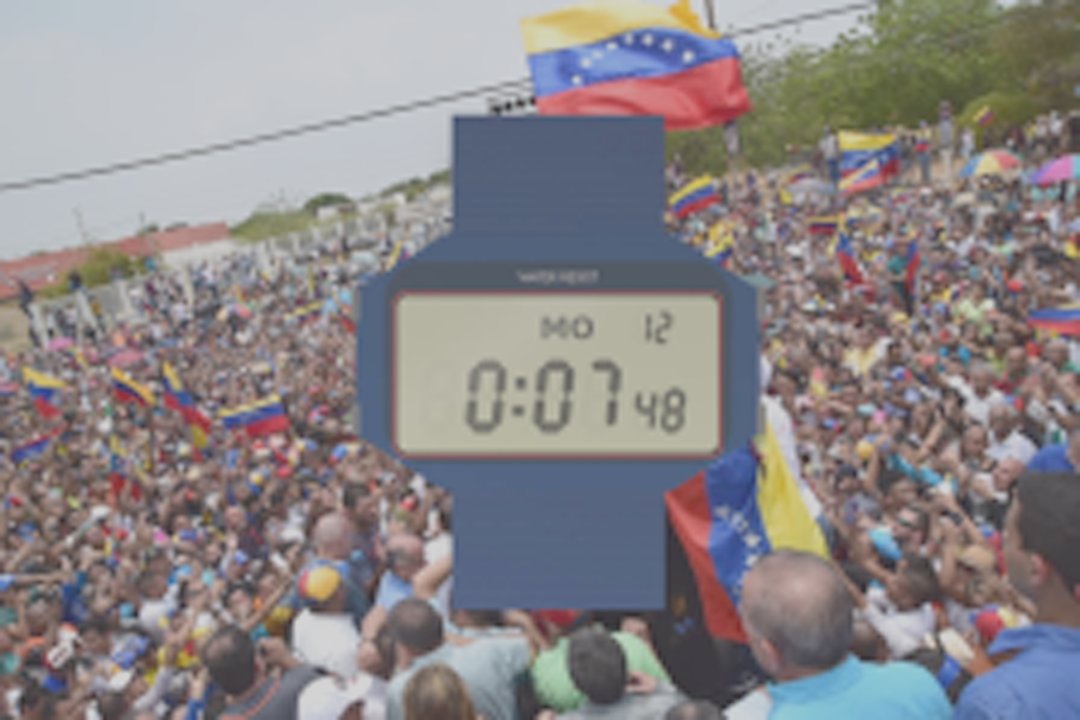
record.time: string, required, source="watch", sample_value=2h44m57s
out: 0h07m48s
